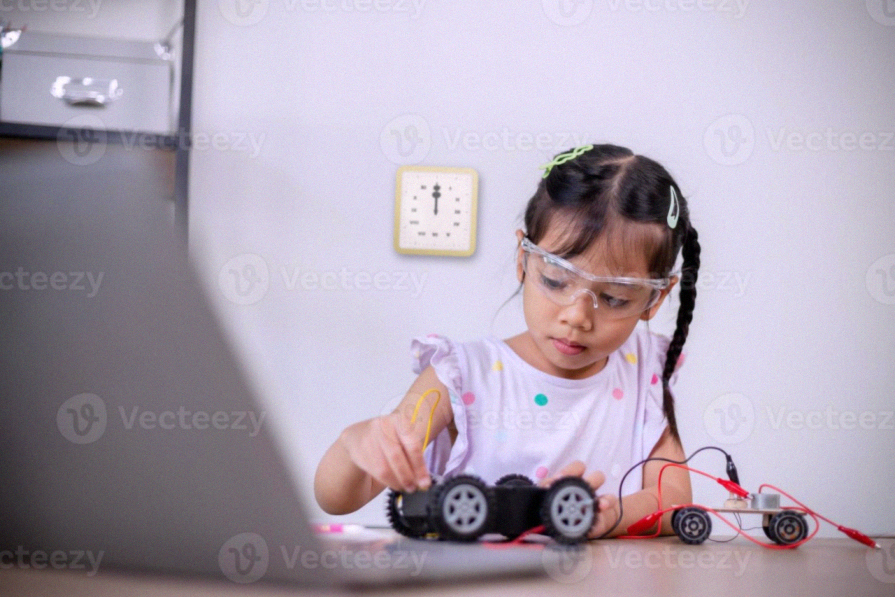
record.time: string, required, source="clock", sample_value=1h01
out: 12h00
